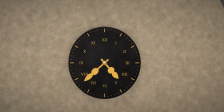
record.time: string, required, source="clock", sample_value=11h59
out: 4h38
